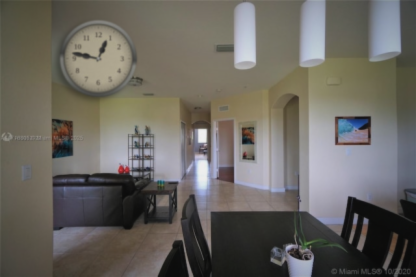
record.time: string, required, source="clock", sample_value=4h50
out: 12h47
